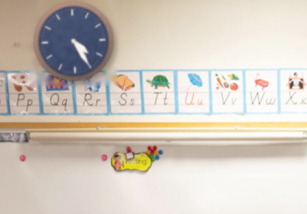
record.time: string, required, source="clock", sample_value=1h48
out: 4h25
